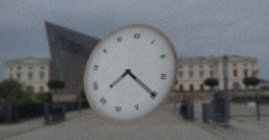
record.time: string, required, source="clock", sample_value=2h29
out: 7h20
